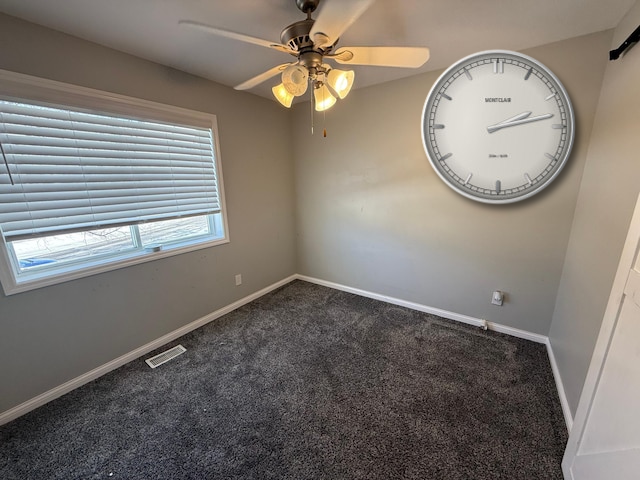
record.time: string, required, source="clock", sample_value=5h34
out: 2h13
